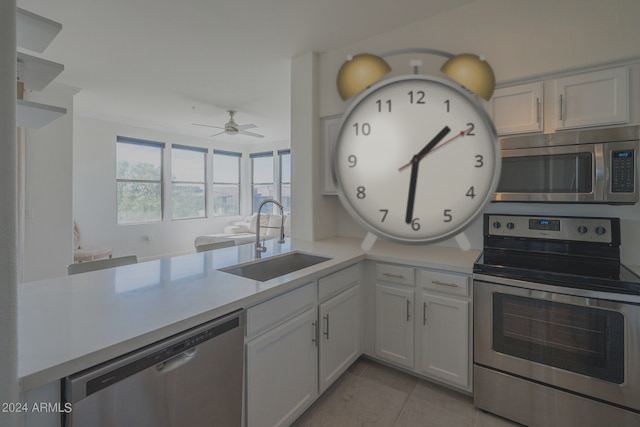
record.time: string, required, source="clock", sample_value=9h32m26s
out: 1h31m10s
